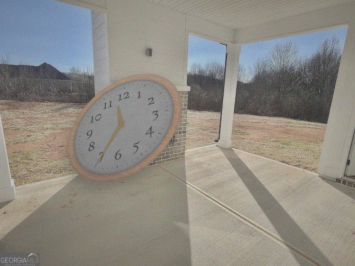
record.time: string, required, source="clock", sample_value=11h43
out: 11h35
